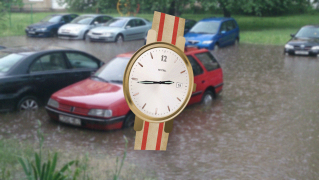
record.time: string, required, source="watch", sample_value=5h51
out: 2h44
